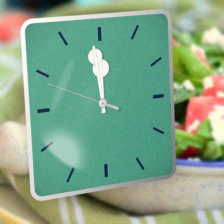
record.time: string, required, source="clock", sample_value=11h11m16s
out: 11h58m49s
